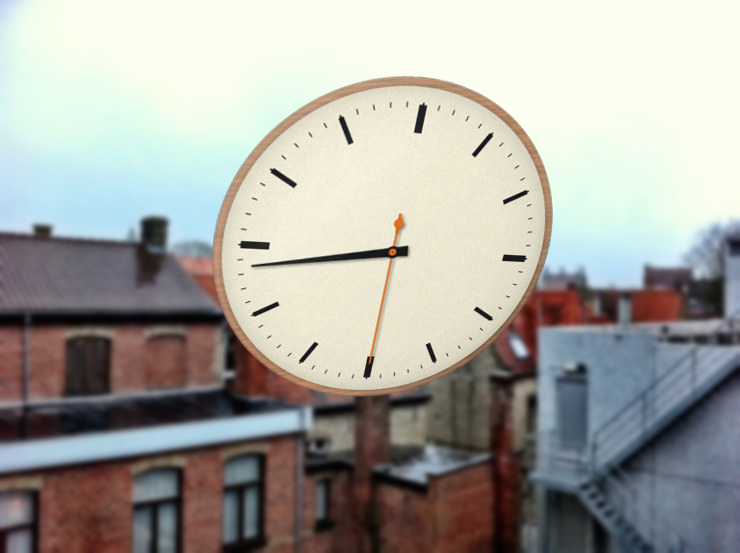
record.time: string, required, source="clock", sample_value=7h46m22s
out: 8h43m30s
